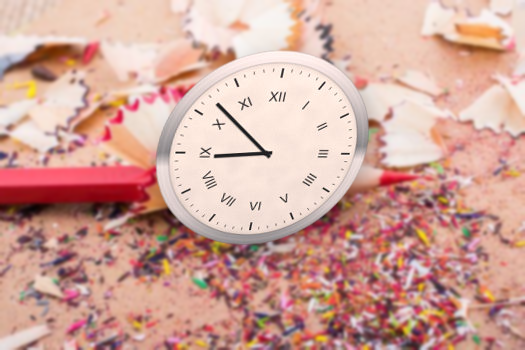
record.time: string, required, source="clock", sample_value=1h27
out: 8h52
